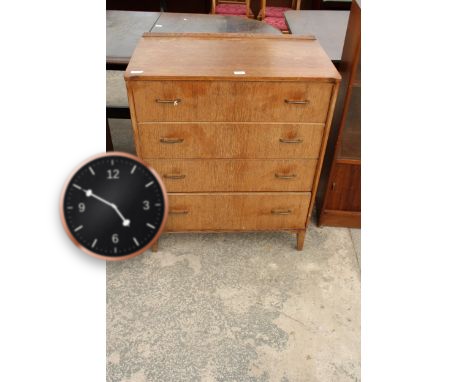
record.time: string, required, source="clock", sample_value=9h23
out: 4h50
